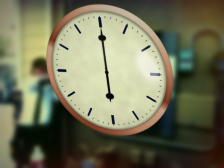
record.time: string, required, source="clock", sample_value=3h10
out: 6h00
